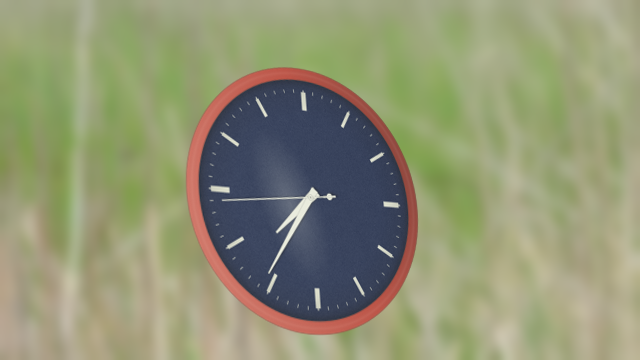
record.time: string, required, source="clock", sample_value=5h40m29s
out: 7h35m44s
